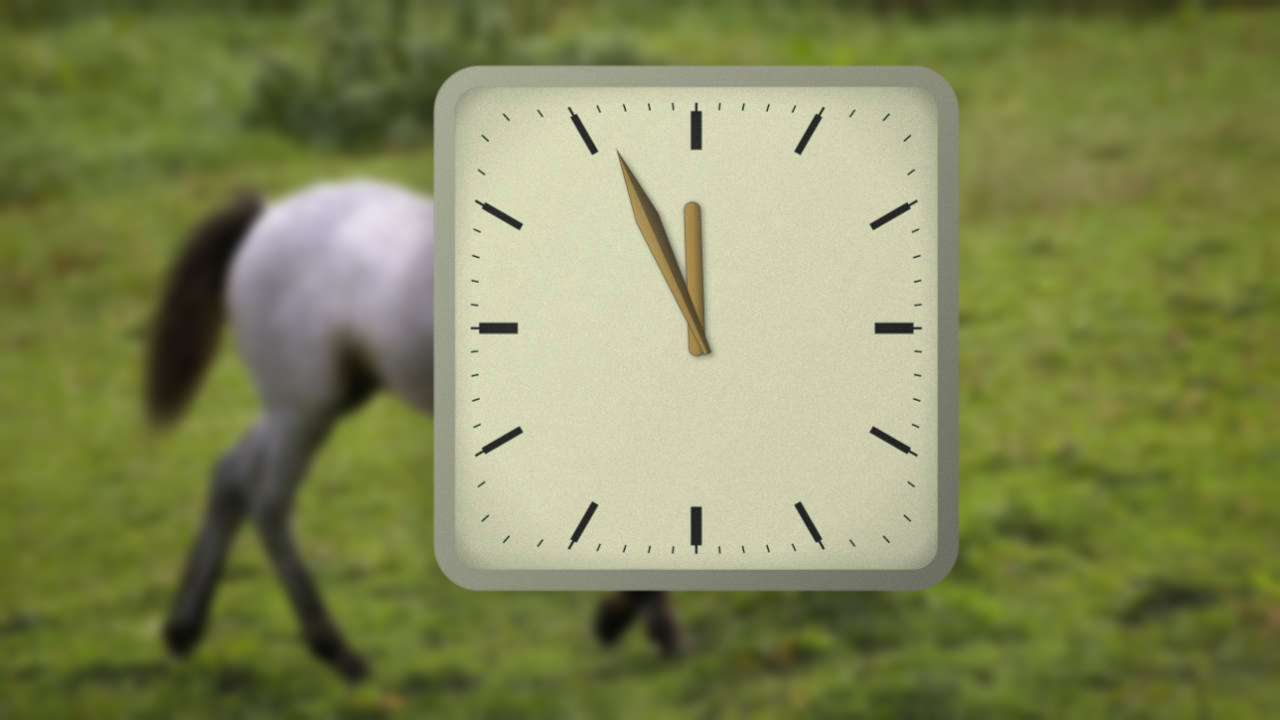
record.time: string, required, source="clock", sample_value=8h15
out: 11h56
